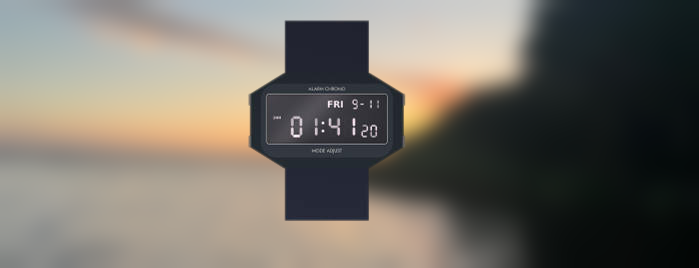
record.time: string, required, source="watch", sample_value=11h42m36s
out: 1h41m20s
